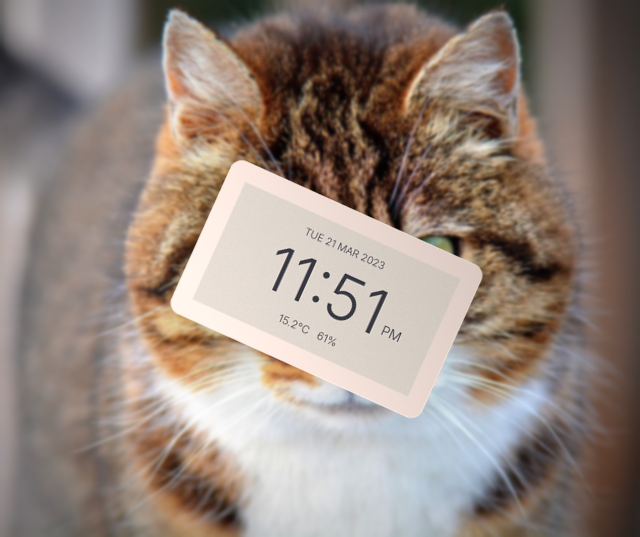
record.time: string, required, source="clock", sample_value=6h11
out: 11h51
